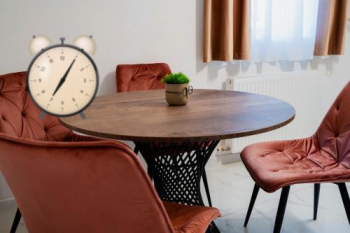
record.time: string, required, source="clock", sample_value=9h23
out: 7h05
